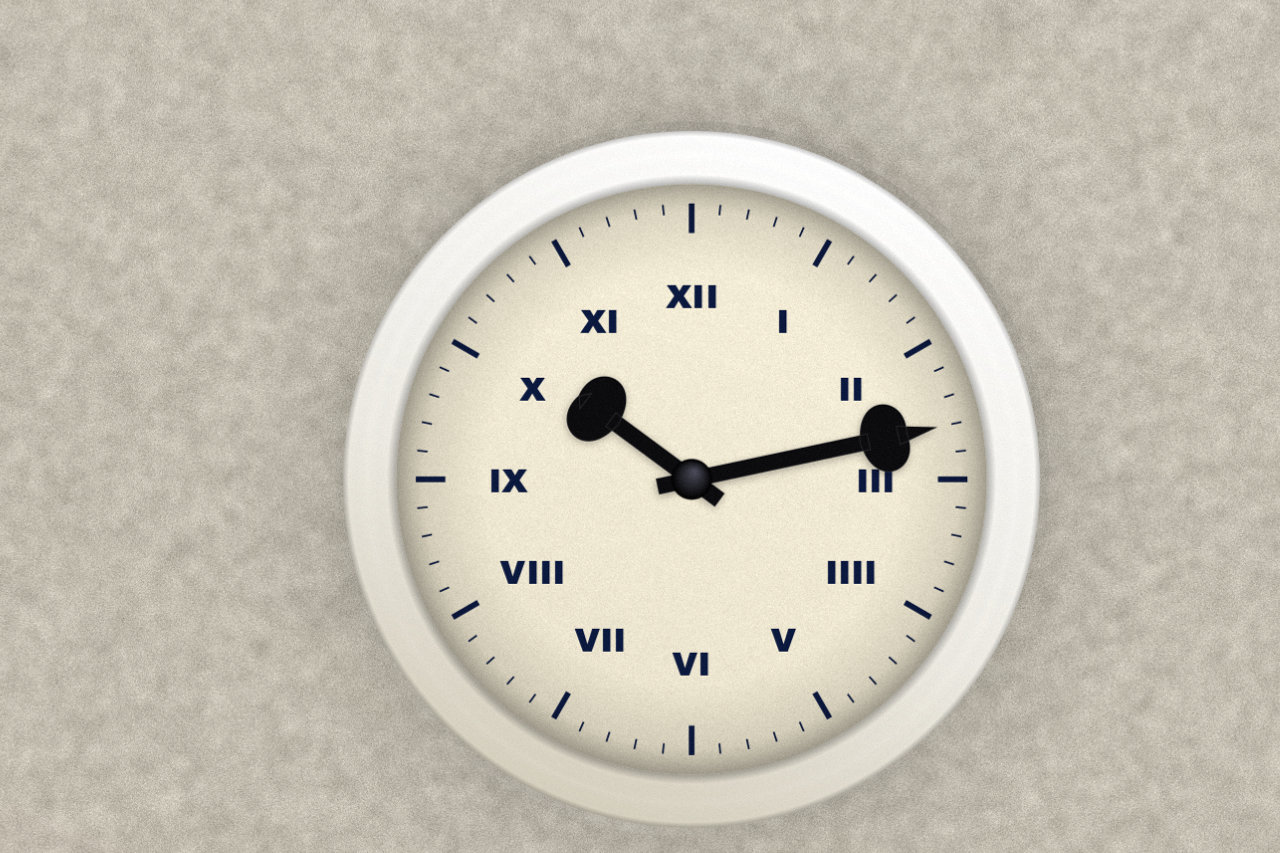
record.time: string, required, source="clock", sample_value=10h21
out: 10h13
